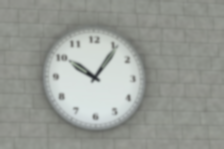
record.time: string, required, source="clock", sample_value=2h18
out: 10h06
